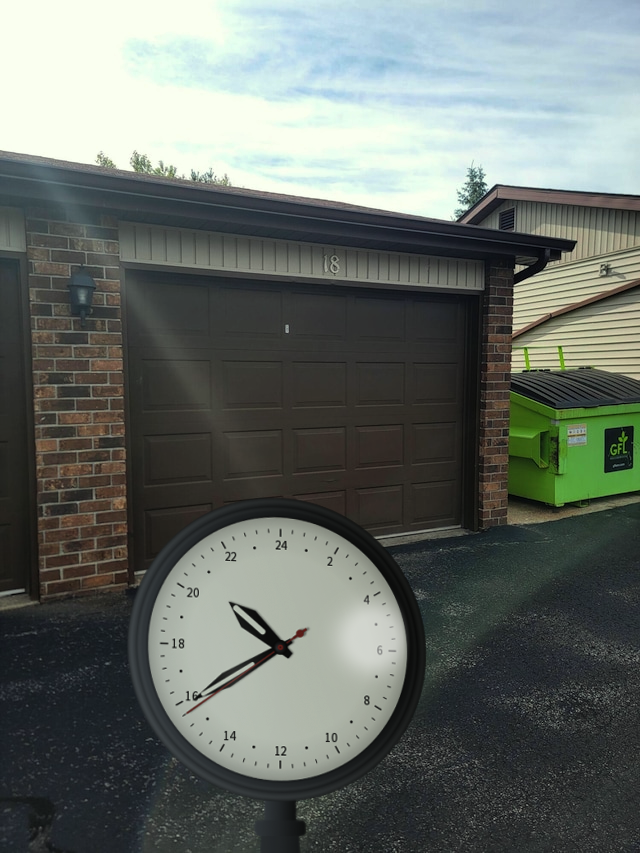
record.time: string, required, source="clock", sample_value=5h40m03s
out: 20h39m39s
